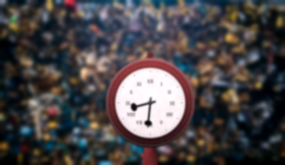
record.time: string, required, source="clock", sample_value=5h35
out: 8h31
